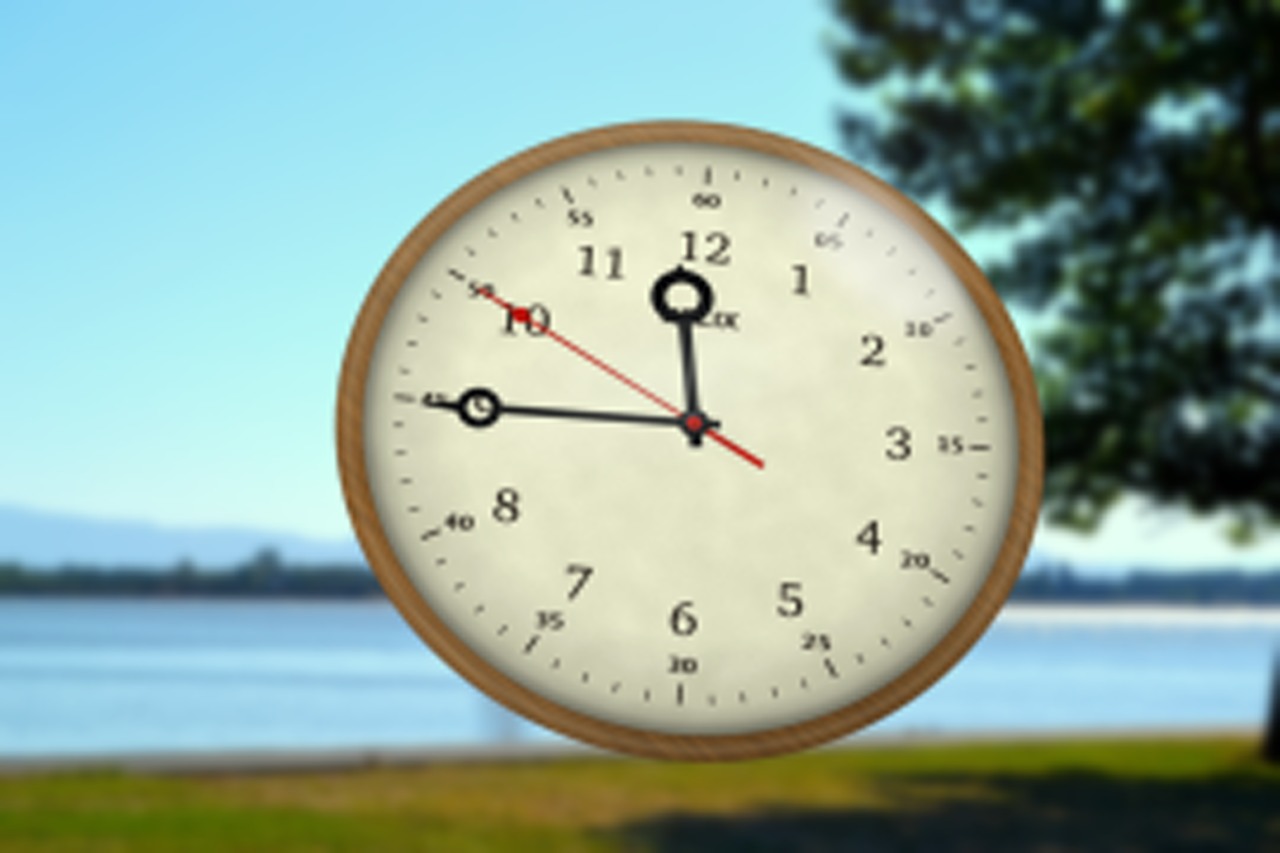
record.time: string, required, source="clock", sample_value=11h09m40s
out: 11h44m50s
